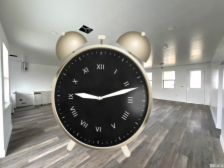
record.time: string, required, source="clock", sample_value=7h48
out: 9h12
